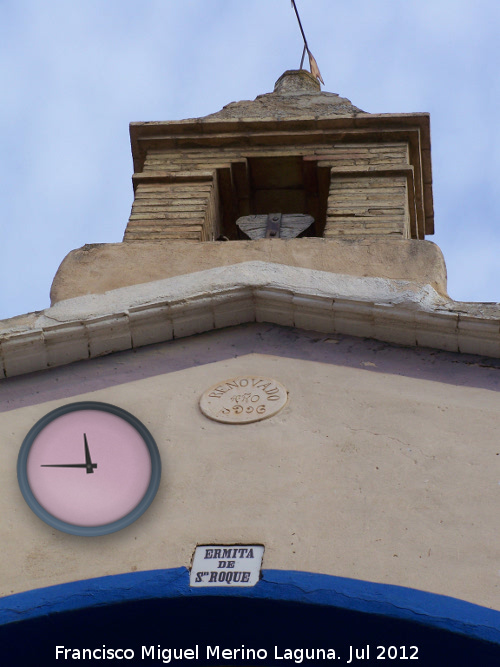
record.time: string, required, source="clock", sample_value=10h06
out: 11h45
